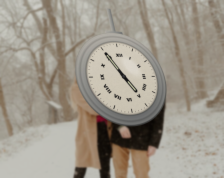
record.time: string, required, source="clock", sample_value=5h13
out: 4h55
